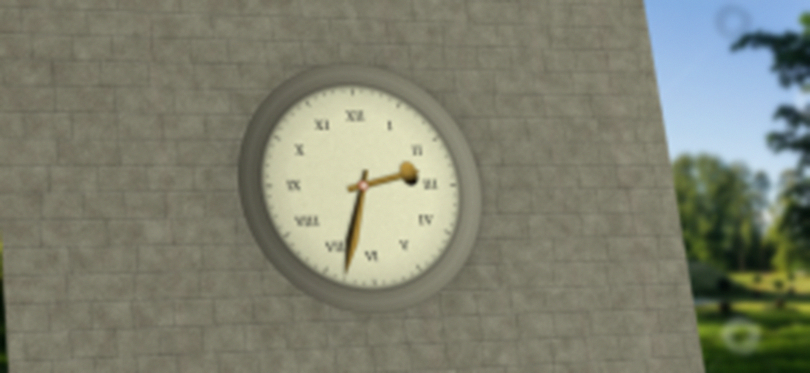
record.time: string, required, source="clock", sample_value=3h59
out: 2h33
